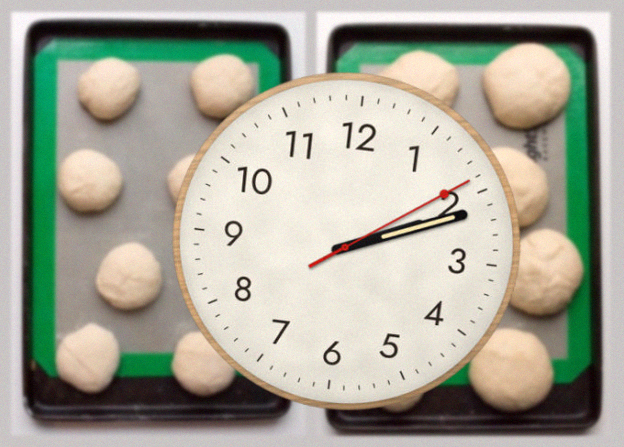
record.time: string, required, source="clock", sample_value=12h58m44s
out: 2h11m09s
